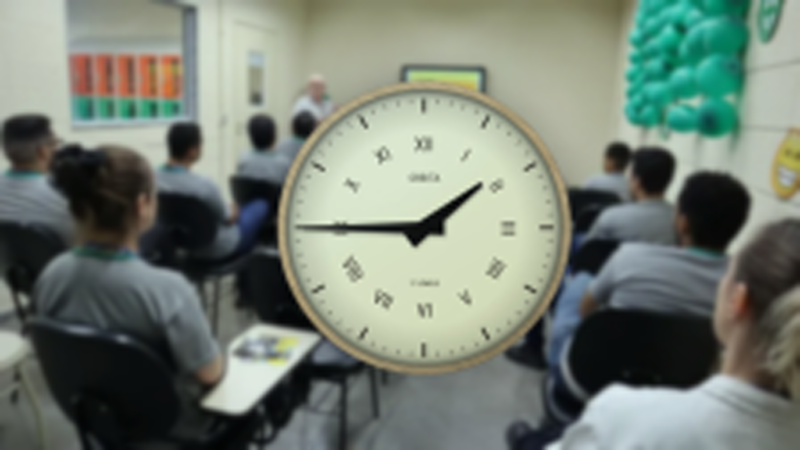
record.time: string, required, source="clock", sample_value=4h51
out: 1h45
